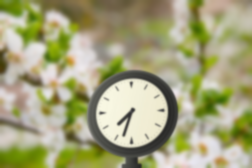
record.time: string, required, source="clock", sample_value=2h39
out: 7h33
